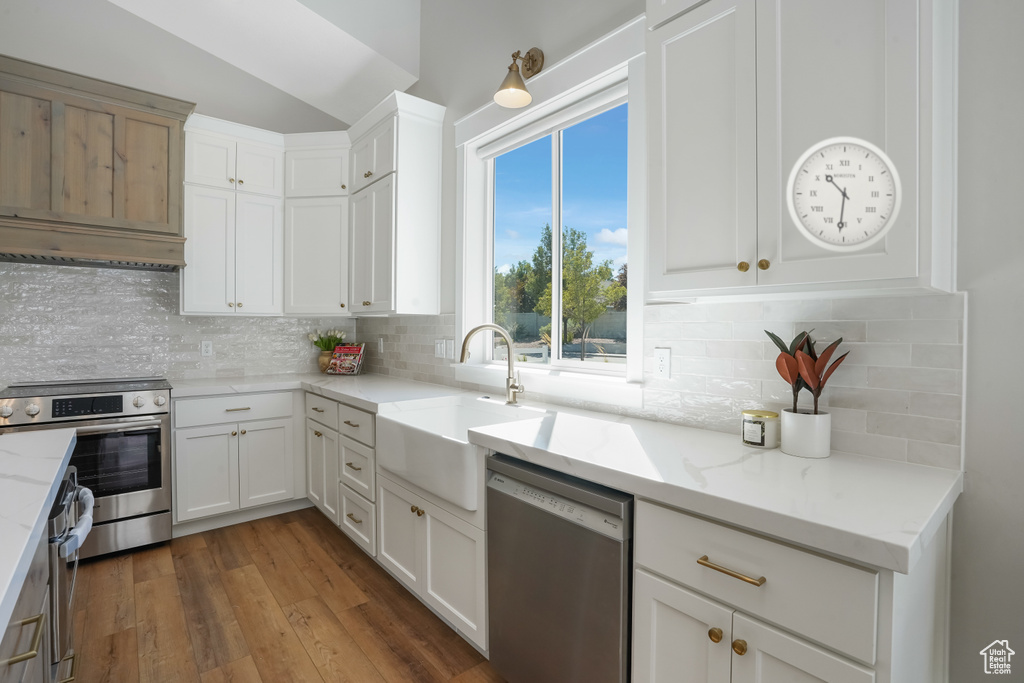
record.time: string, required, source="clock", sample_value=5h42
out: 10h31
